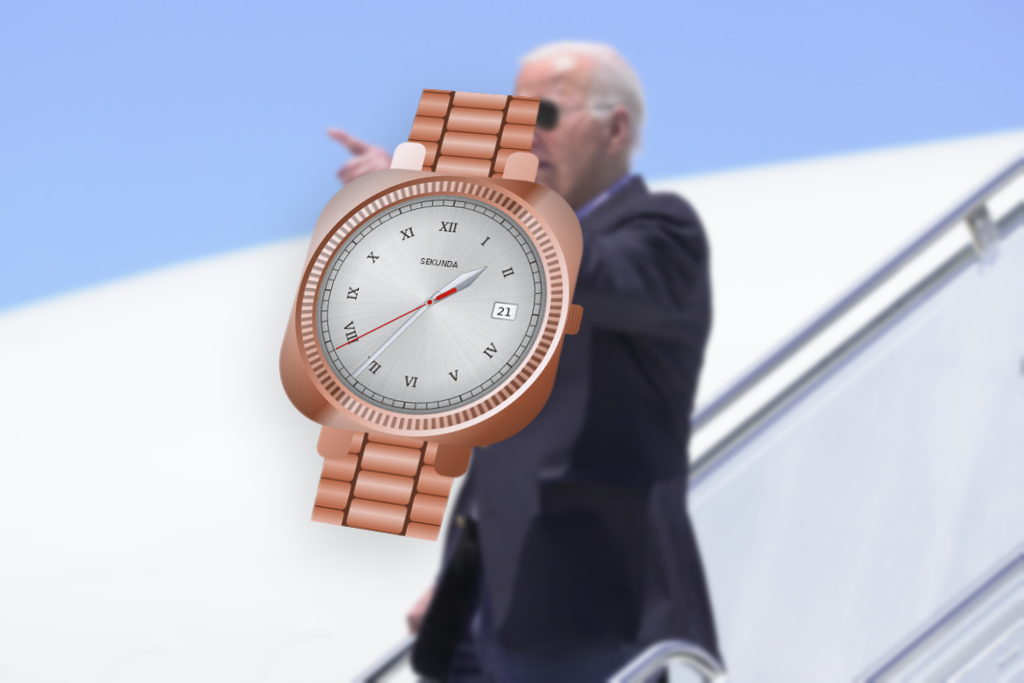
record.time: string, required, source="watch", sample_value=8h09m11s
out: 1h35m39s
